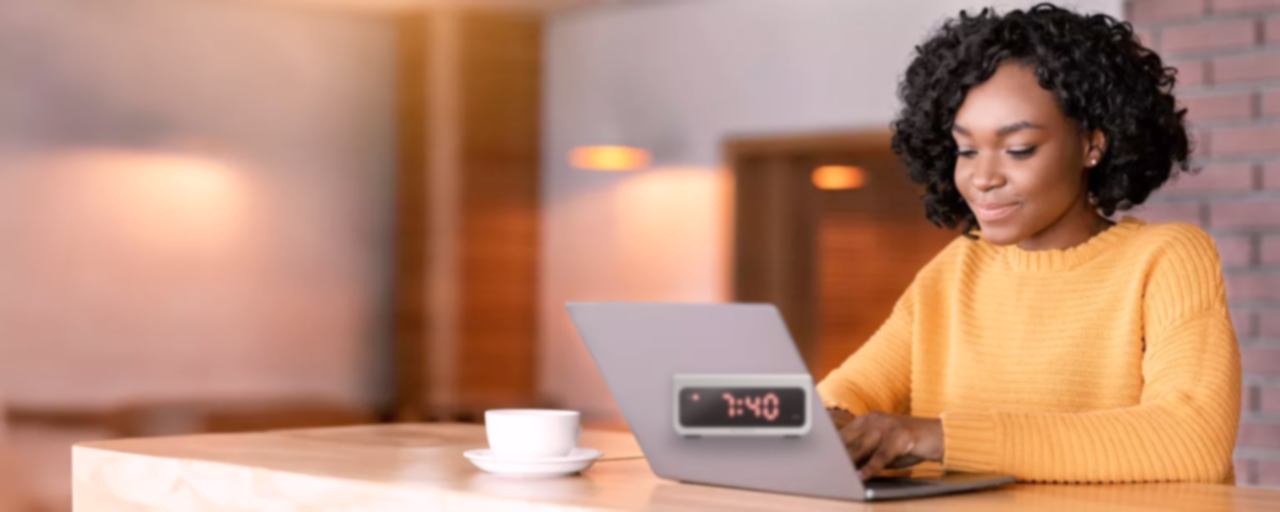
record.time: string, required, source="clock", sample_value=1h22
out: 7h40
